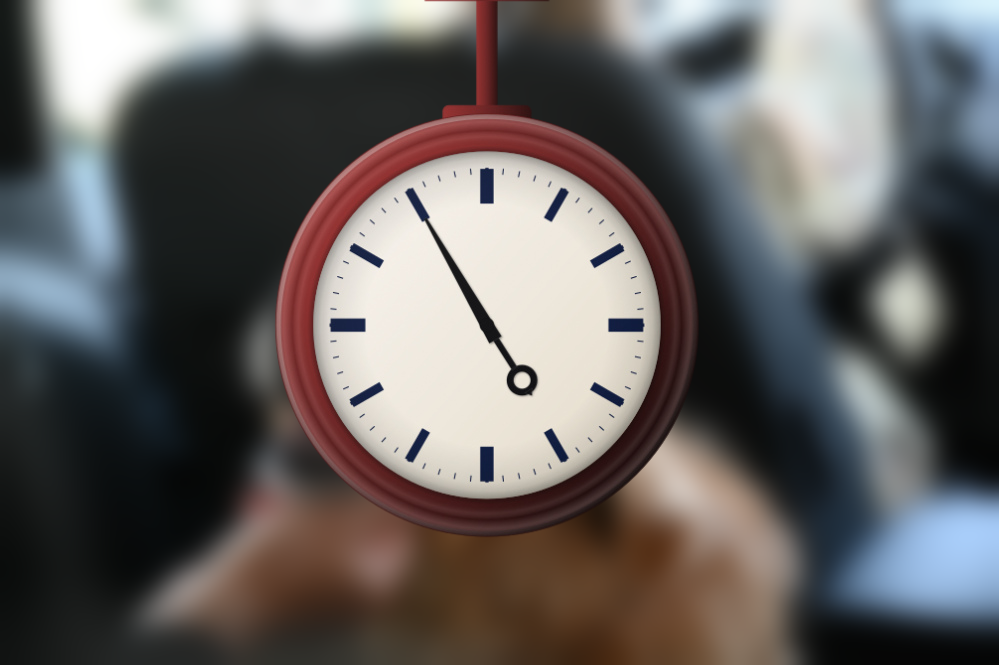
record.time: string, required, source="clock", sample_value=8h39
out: 4h55
